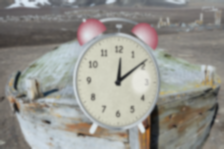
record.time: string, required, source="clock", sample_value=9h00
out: 12h09
